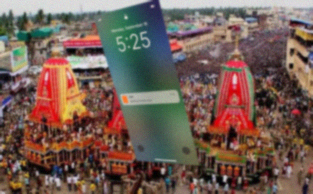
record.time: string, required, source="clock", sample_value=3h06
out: 5h25
